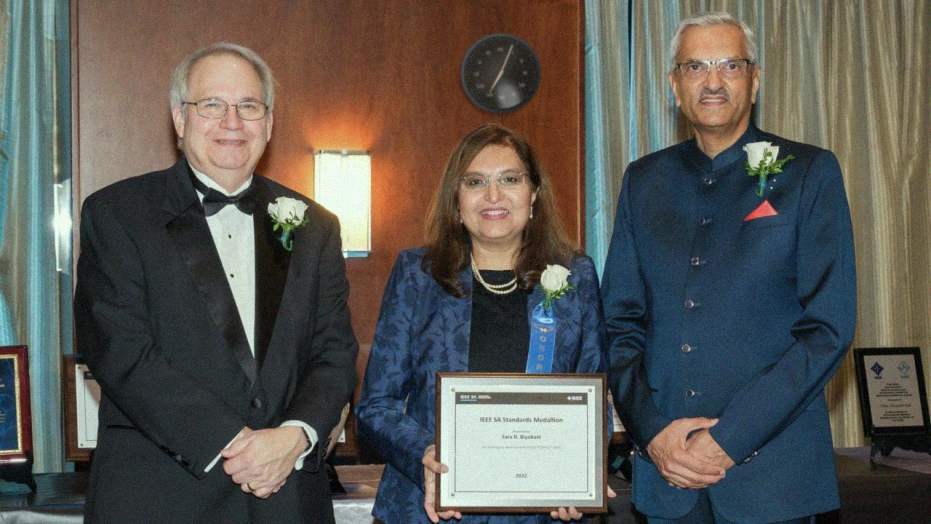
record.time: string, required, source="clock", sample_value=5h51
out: 7h04
